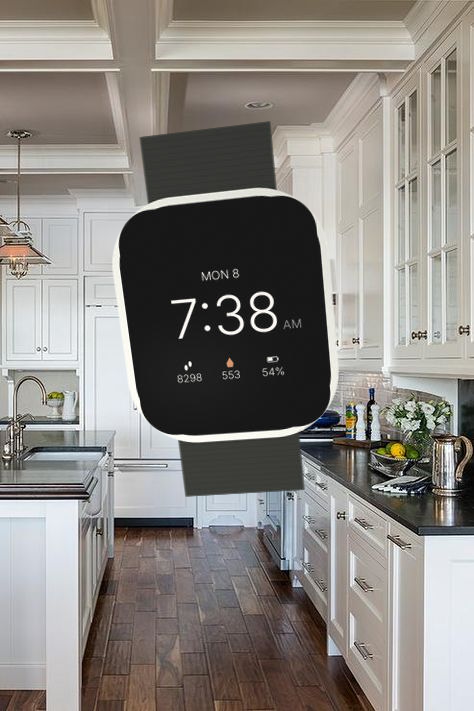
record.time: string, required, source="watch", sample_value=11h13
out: 7h38
